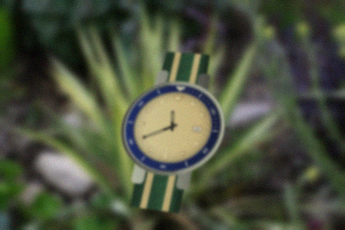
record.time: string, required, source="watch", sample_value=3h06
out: 11h40
